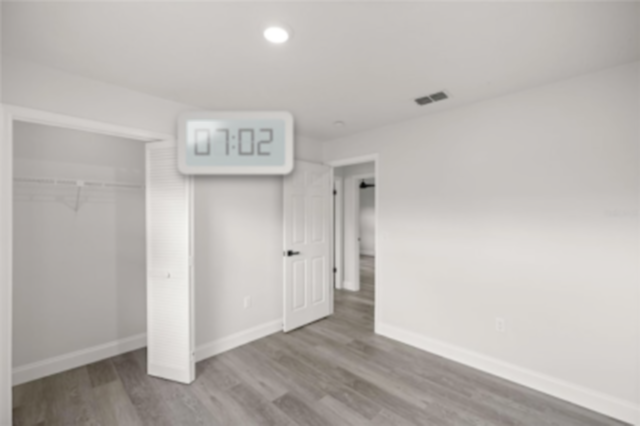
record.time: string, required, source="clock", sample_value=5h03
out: 7h02
